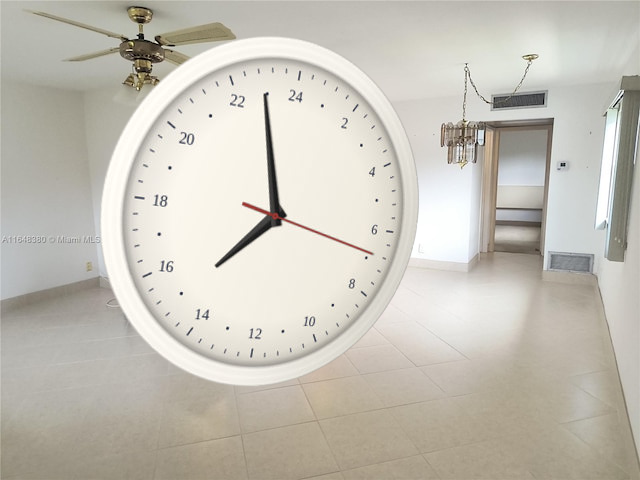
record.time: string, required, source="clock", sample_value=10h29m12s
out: 14h57m17s
